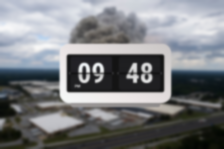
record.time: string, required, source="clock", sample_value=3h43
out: 9h48
